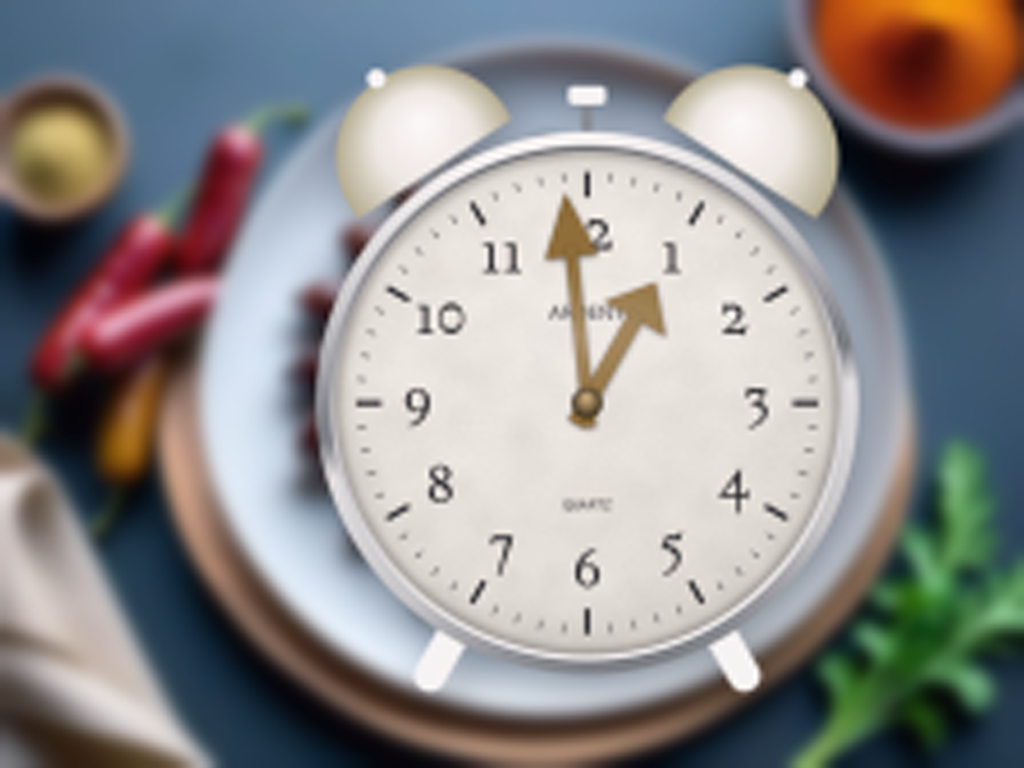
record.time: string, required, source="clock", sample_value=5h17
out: 12h59
